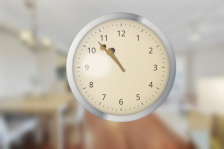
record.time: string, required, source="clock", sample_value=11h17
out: 10h53
